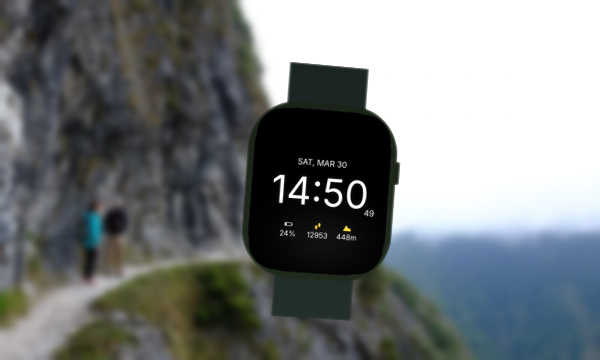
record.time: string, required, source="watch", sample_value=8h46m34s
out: 14h50m49s
